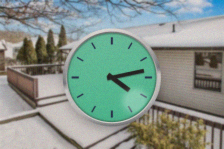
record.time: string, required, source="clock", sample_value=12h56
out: 4h13
